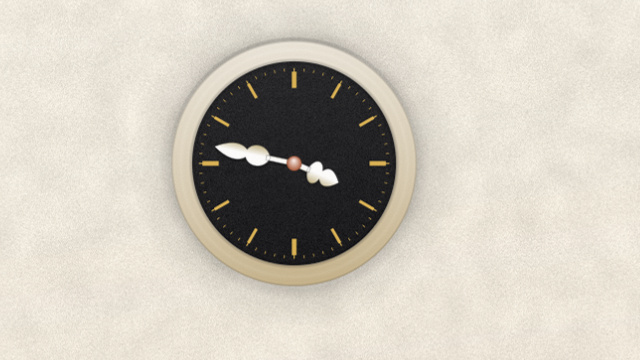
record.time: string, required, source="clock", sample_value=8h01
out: 3h47
